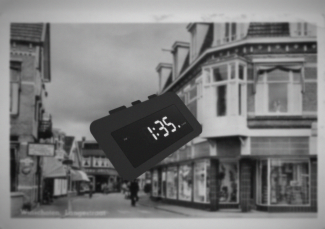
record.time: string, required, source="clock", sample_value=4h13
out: 1h35
